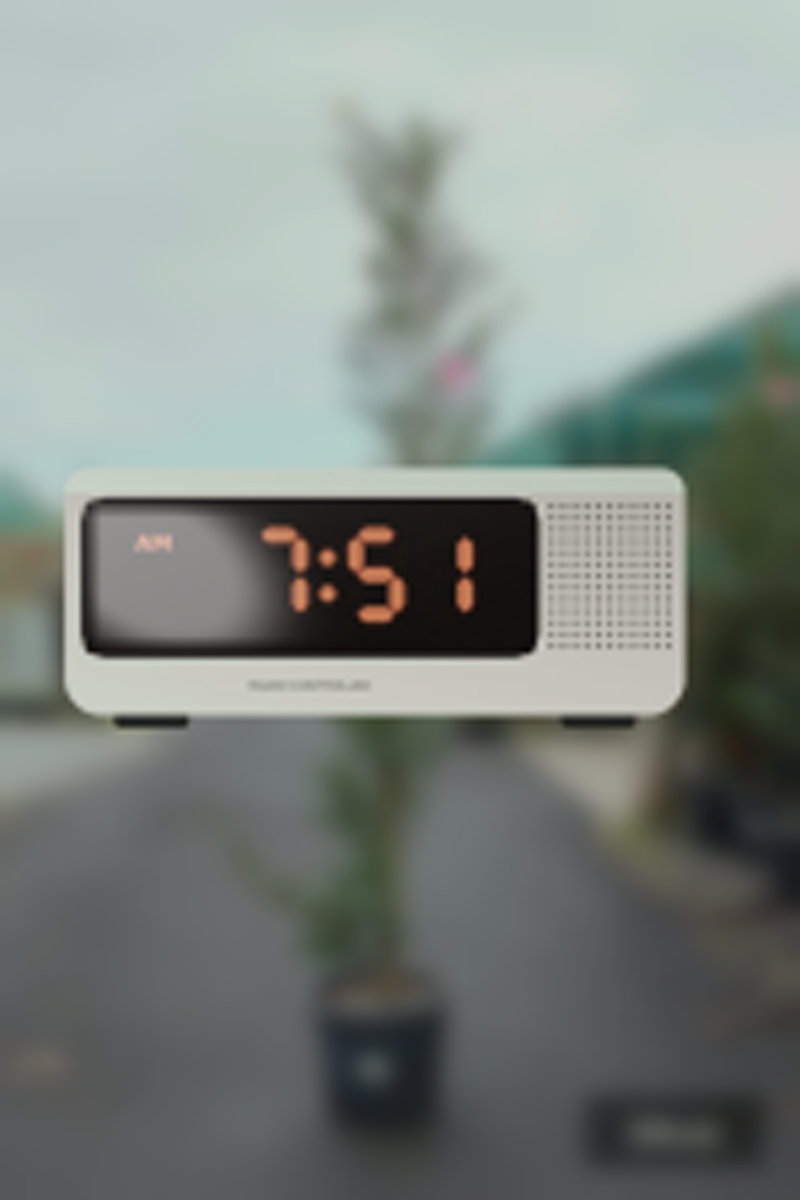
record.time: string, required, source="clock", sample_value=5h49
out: 7h51
